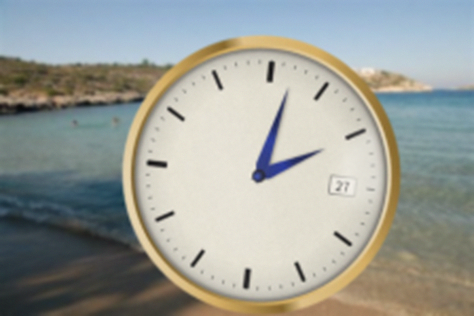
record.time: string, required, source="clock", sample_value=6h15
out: 2h02
